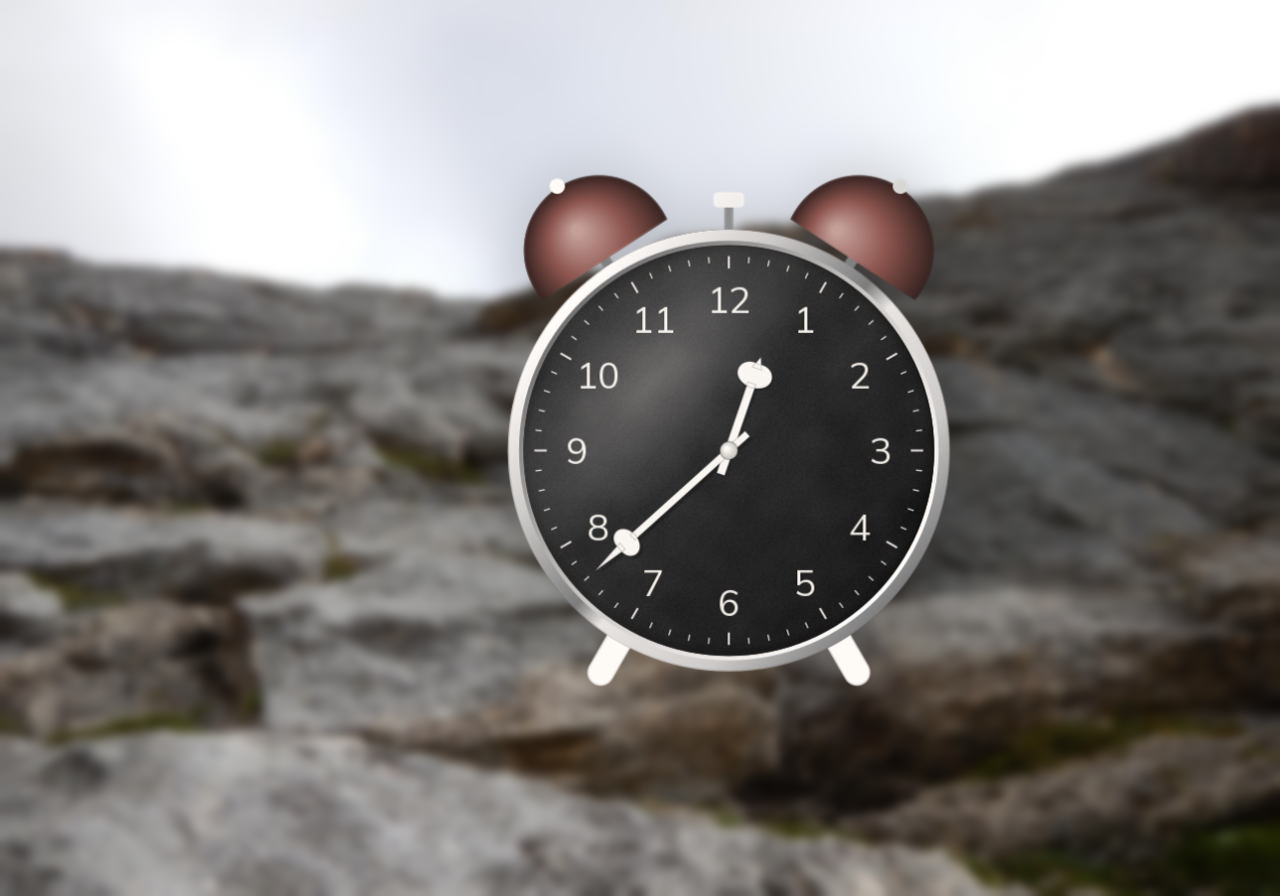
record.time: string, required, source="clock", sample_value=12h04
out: 12h38
